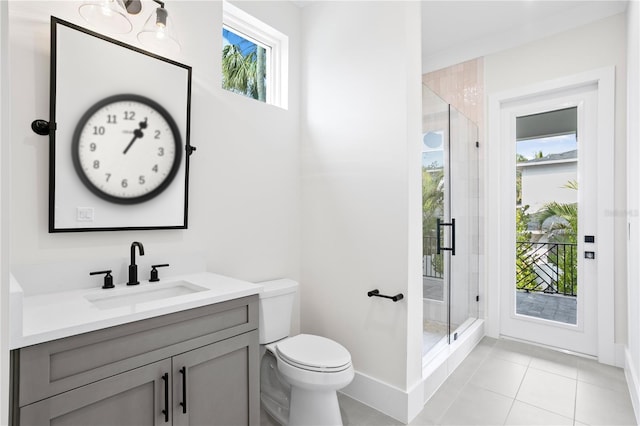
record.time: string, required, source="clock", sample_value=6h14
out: 1h05
